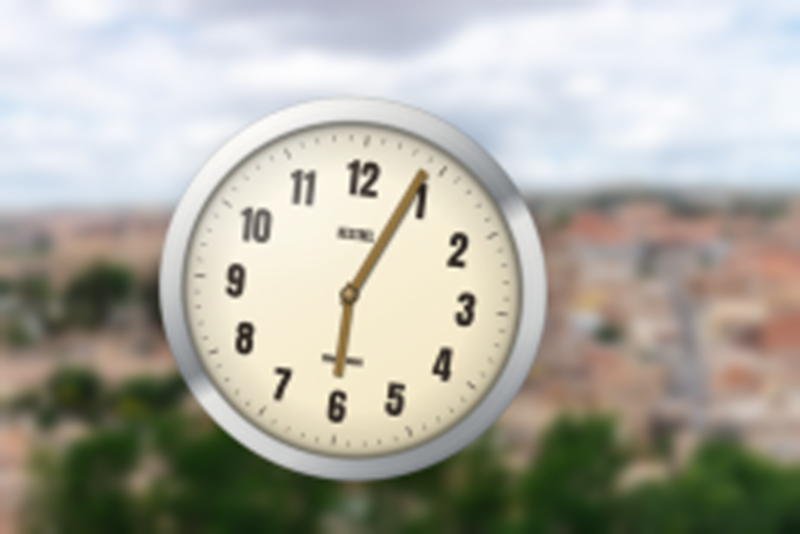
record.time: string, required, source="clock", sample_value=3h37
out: 6h04
